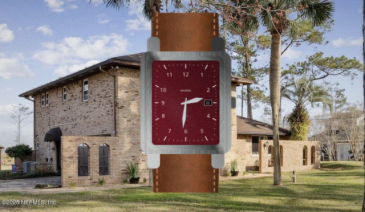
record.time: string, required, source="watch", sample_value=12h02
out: 2h31
